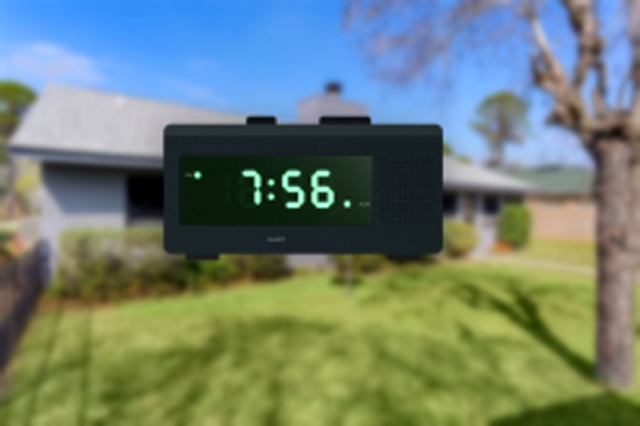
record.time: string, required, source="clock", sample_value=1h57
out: 7h56
